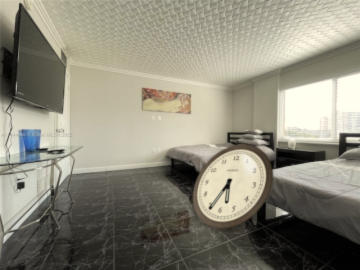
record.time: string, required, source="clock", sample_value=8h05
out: 5h34
